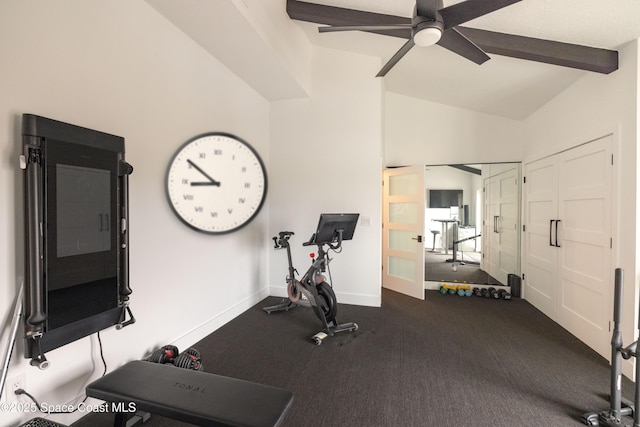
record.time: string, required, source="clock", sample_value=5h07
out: 8h51
